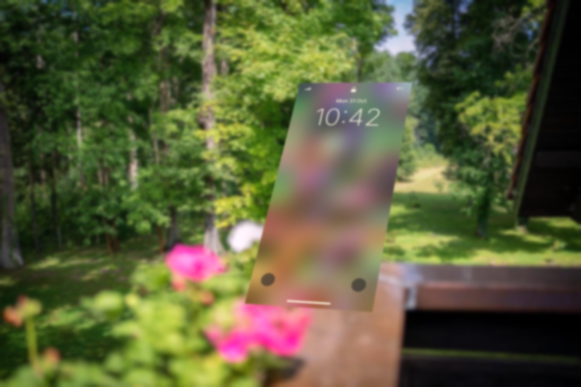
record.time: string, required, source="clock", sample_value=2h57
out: 10h42
